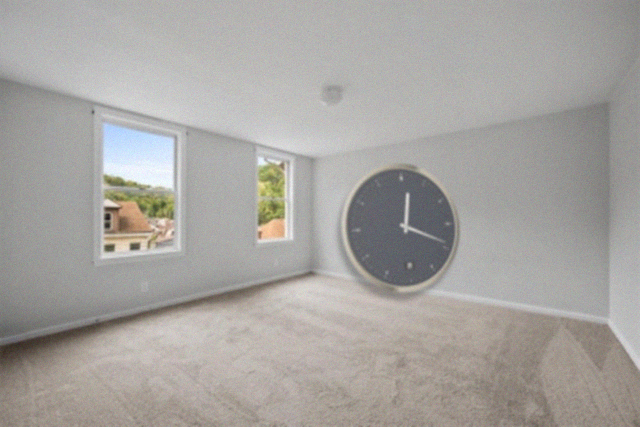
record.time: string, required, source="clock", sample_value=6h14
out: 12h19
